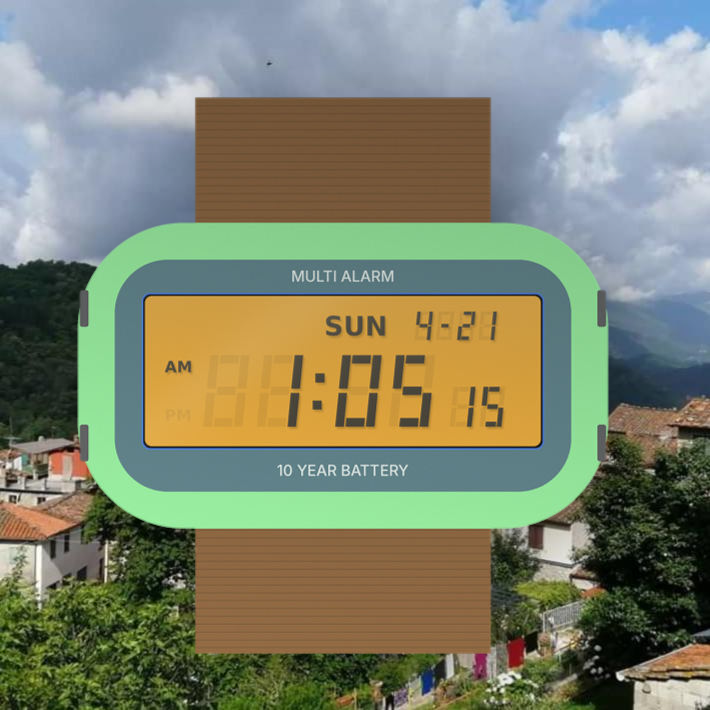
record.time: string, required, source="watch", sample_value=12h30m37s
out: 1h05m15s
